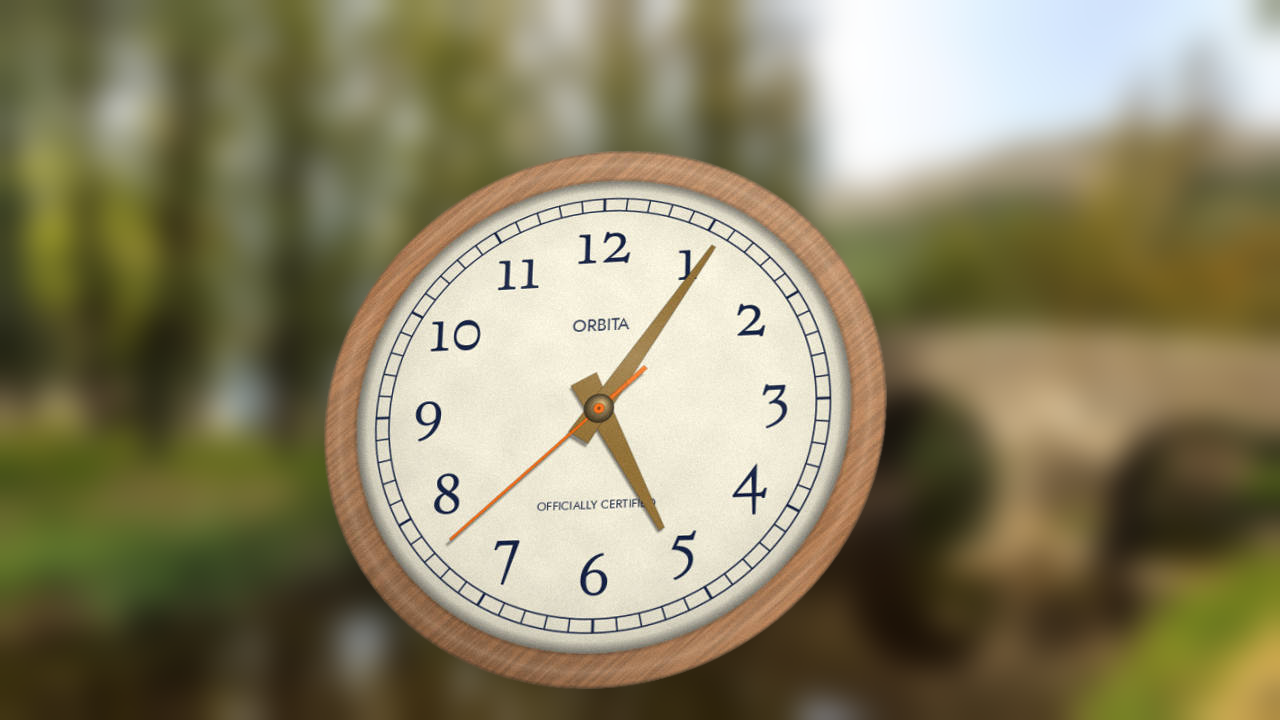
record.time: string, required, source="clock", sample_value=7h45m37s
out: 5h05m38s
